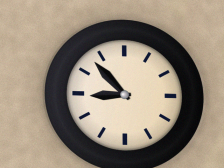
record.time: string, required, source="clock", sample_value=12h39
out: 8h53
